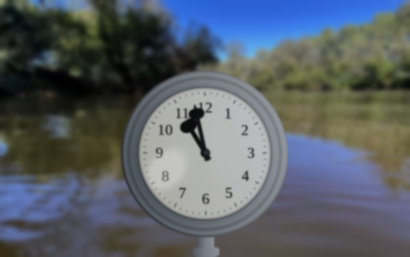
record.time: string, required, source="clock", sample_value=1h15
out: 10h58
